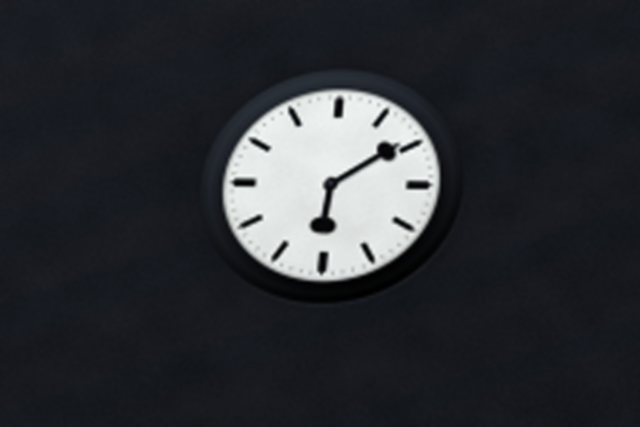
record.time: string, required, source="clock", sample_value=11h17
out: 6h09
